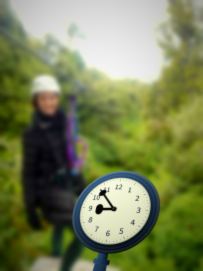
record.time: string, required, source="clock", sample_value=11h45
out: 8h53
